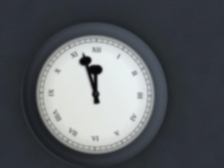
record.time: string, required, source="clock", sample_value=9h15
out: 11h57
